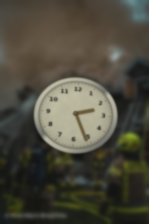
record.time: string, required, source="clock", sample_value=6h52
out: 2h26
